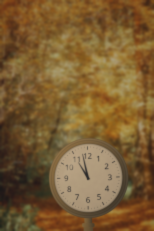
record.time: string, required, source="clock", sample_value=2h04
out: 10h58
